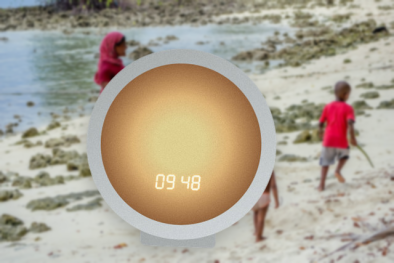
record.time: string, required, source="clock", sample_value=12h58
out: 9h48
